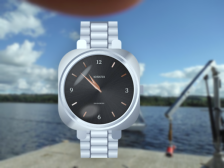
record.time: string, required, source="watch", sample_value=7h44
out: 10h52
